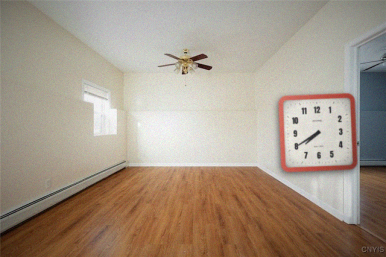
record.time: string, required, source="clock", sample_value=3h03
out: 7h40
